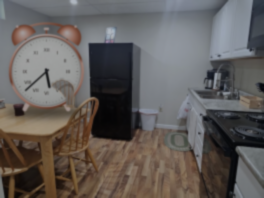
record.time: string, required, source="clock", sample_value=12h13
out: 5h38
